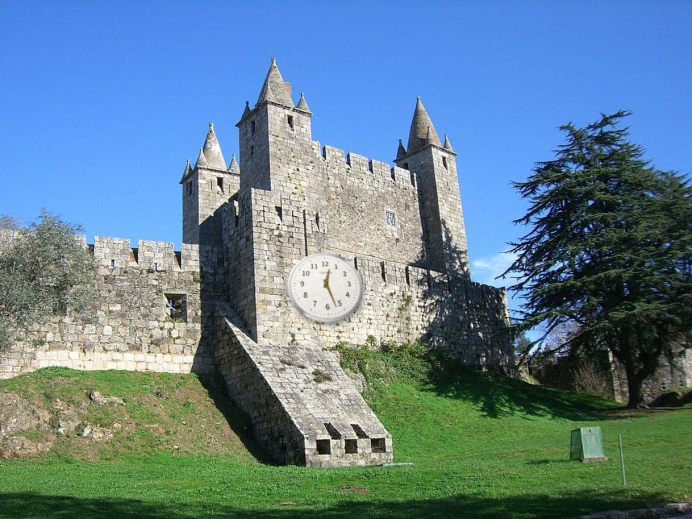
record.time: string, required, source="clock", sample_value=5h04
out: 12h27
